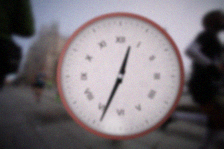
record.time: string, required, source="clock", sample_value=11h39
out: 12h34
